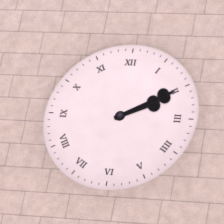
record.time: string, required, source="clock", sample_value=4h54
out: 2h10
